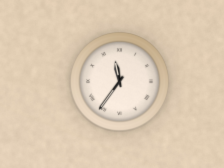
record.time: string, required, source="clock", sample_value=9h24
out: 11h36
